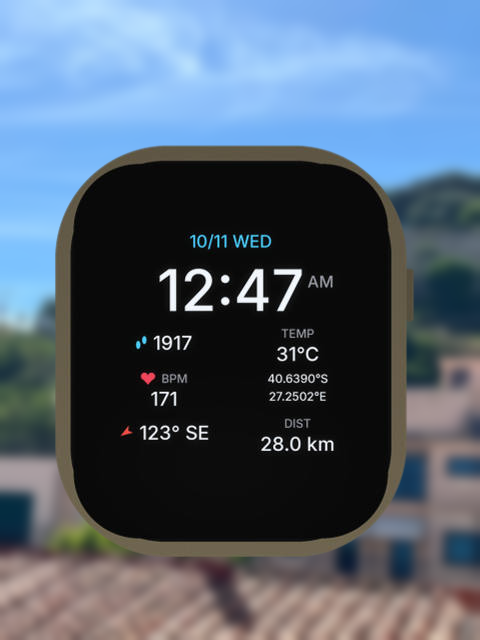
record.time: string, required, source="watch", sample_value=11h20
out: 12h47
